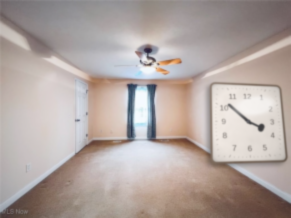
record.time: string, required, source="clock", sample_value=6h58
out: 3h52
